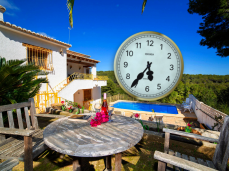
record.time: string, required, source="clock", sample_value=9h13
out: 5h36
